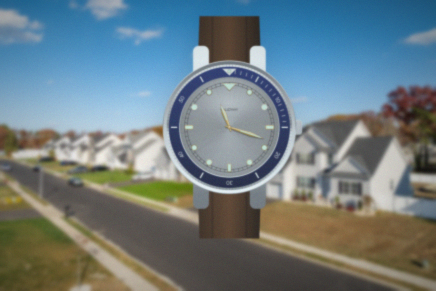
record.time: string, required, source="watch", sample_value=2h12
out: 11h18
